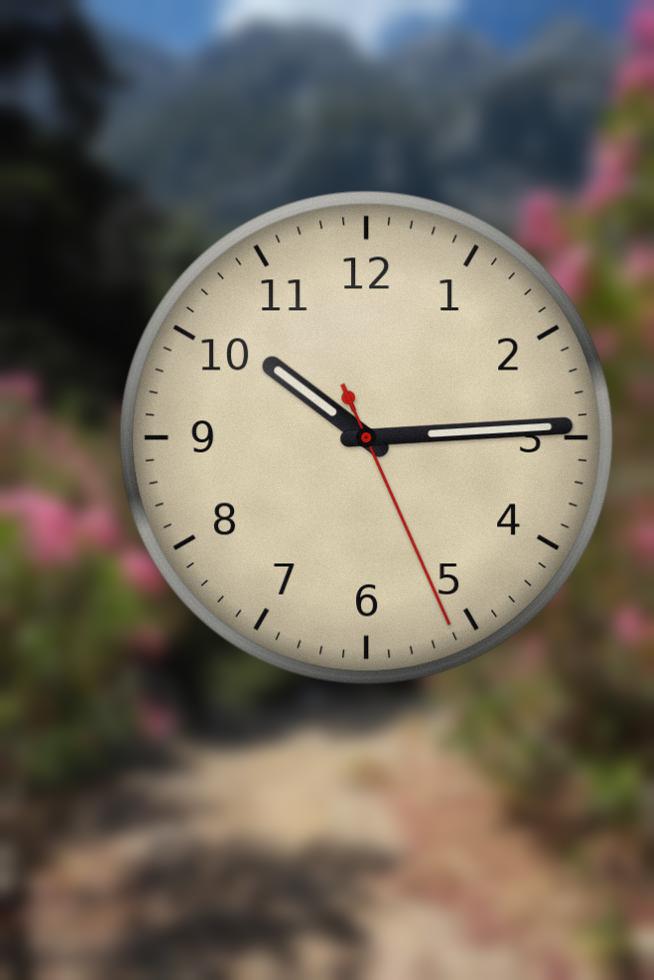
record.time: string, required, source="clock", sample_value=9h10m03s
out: 10h14m26s
